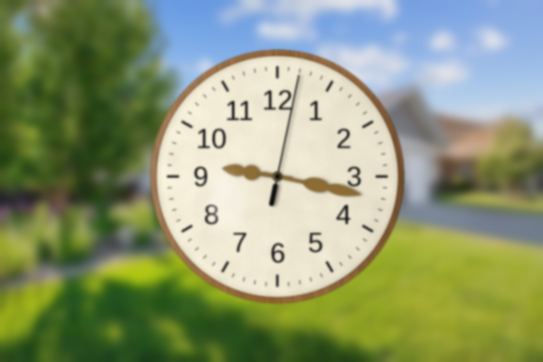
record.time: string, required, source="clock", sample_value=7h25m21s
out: 9h17m02s
